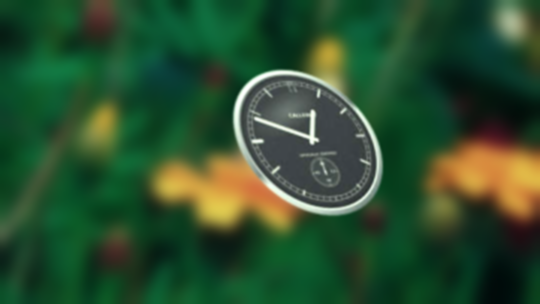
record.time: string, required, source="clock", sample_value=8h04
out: 12h49
